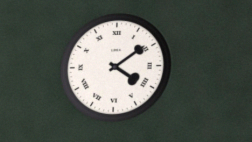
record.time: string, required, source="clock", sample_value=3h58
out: 4h09
